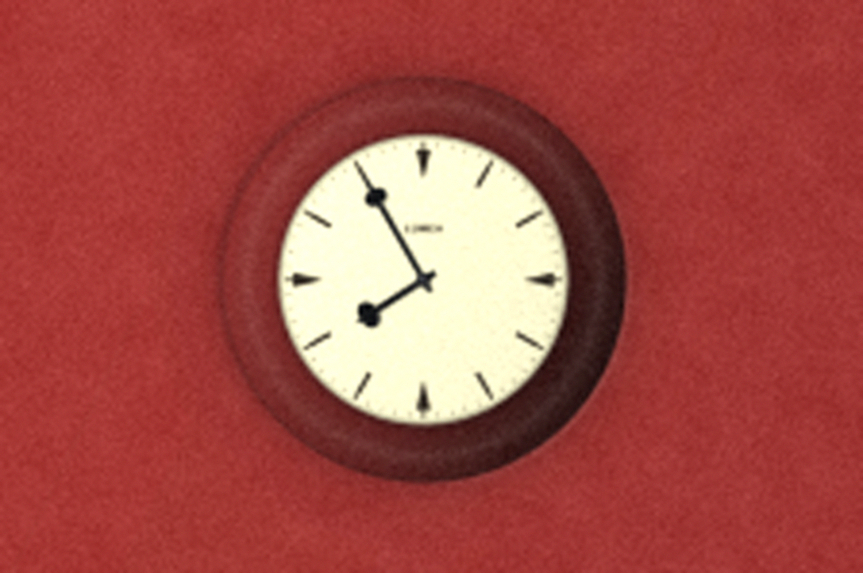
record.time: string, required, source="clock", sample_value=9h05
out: 7h55
